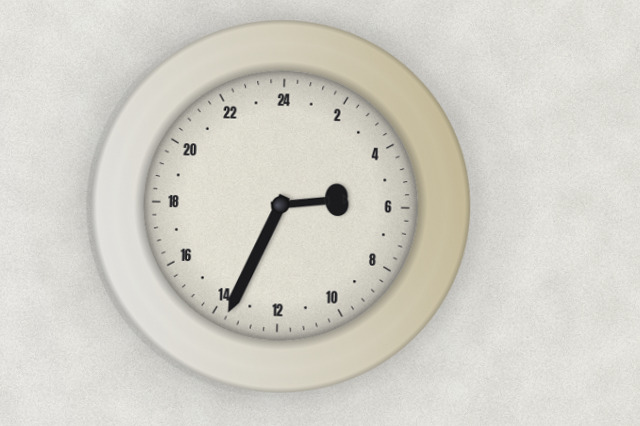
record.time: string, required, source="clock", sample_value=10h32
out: 5h34
